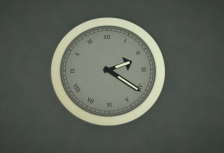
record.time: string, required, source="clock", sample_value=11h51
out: 2h21
